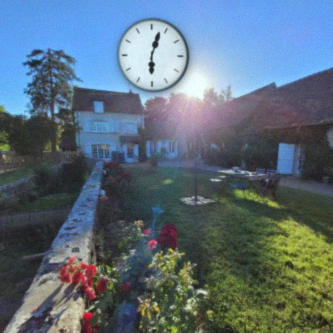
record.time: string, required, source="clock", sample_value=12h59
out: 6h03
